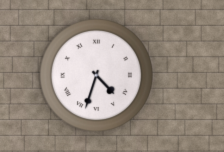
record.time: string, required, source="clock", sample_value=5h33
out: 4h33
